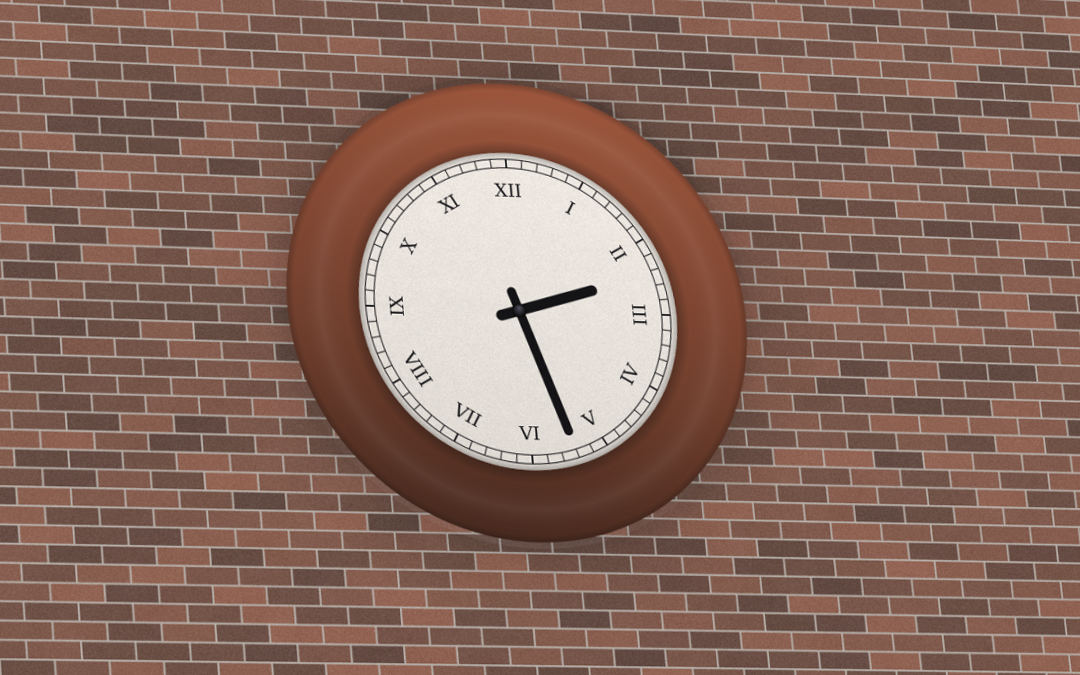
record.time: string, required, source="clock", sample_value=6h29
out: 2h27
